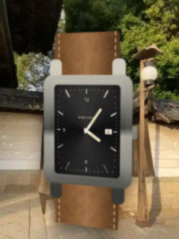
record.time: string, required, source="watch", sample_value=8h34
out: 4h06
